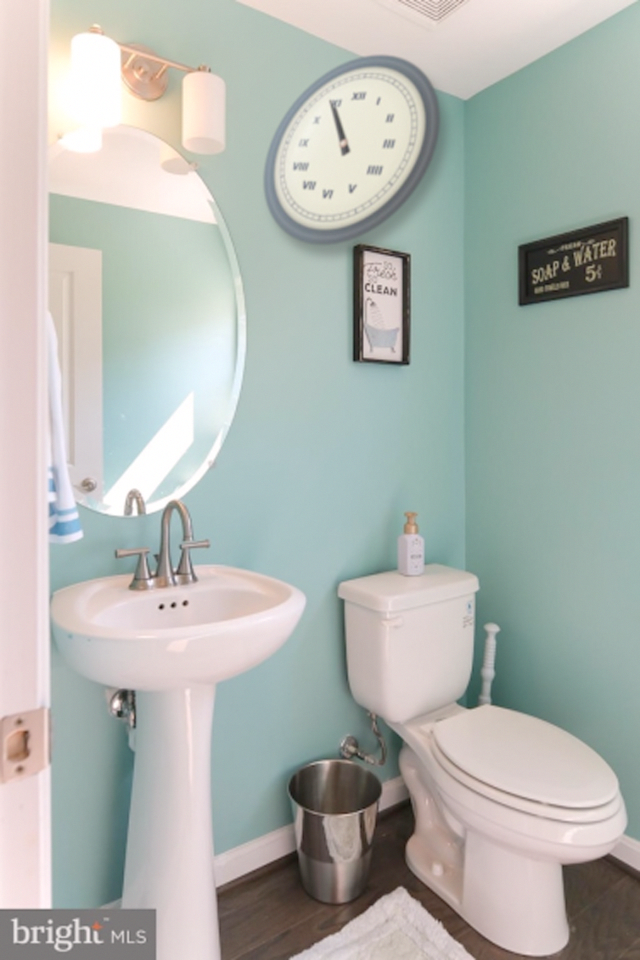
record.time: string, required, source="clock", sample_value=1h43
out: 10h54
